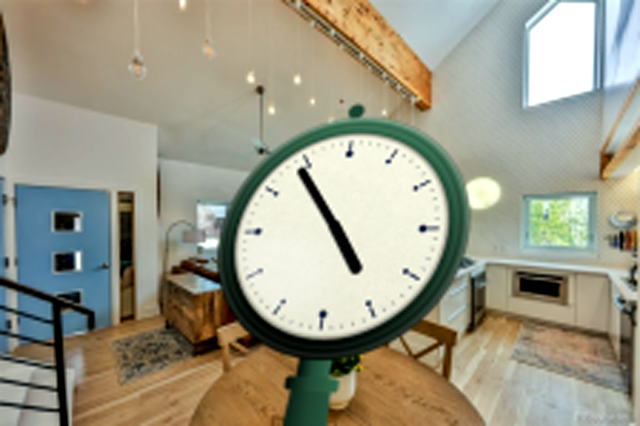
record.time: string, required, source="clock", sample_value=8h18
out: 4h54
